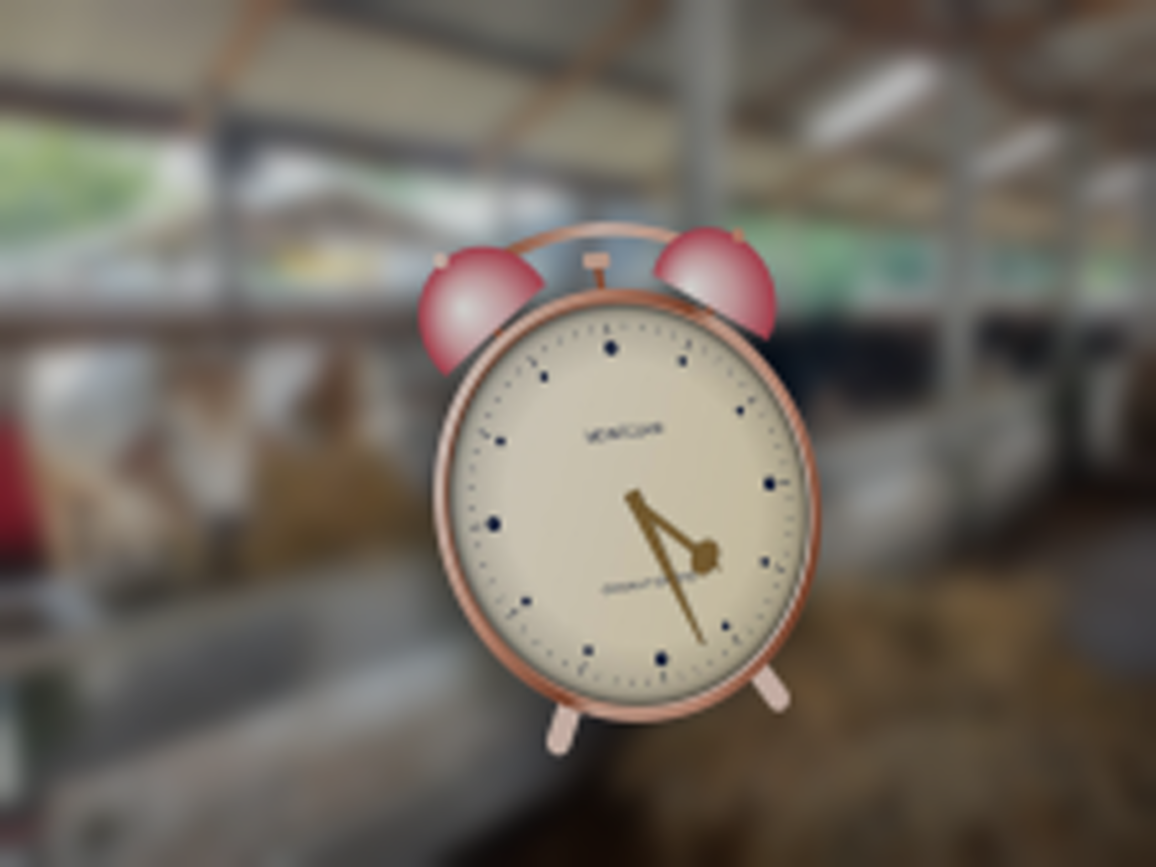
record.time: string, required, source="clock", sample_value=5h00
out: 4h27
